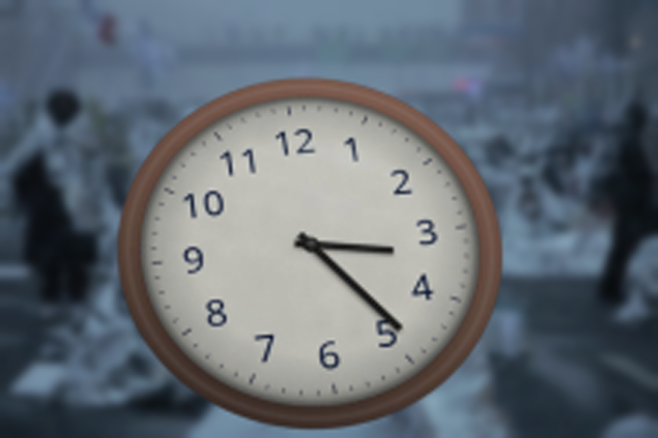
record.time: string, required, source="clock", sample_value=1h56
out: 3h24
